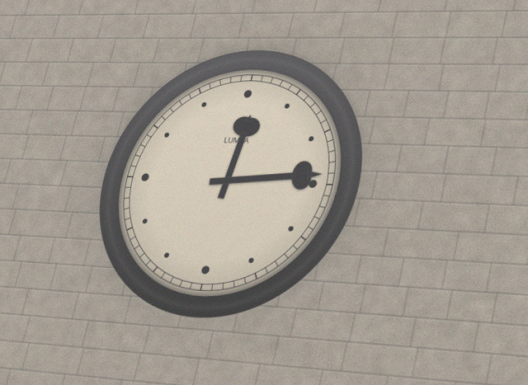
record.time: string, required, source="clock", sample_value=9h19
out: 12h14
